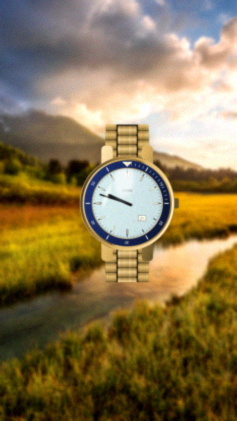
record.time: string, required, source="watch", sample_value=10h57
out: 9h48
